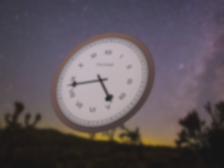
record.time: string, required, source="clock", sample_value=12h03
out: 4h43
